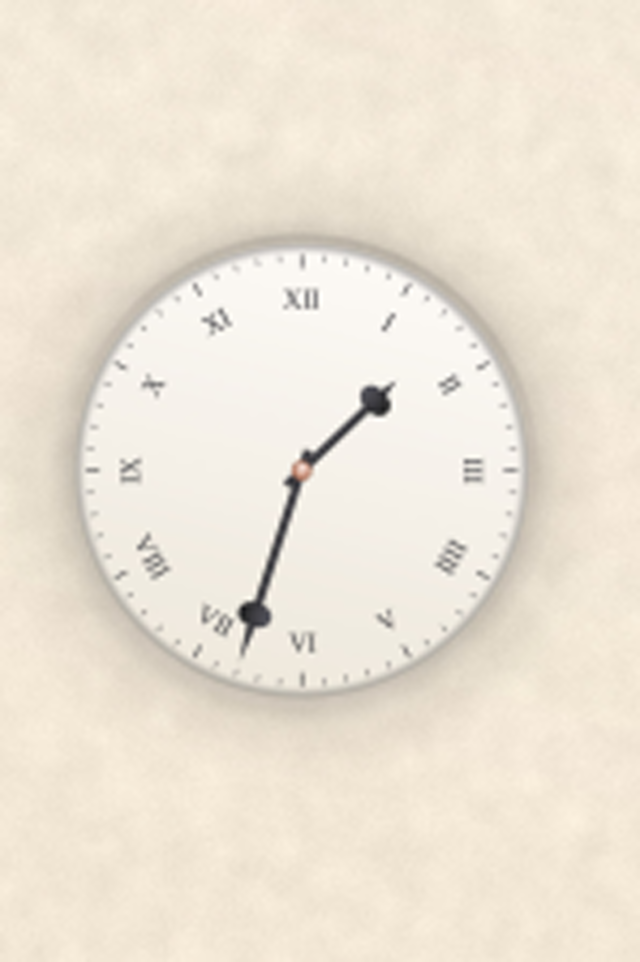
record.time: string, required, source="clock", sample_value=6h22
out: 1h33
